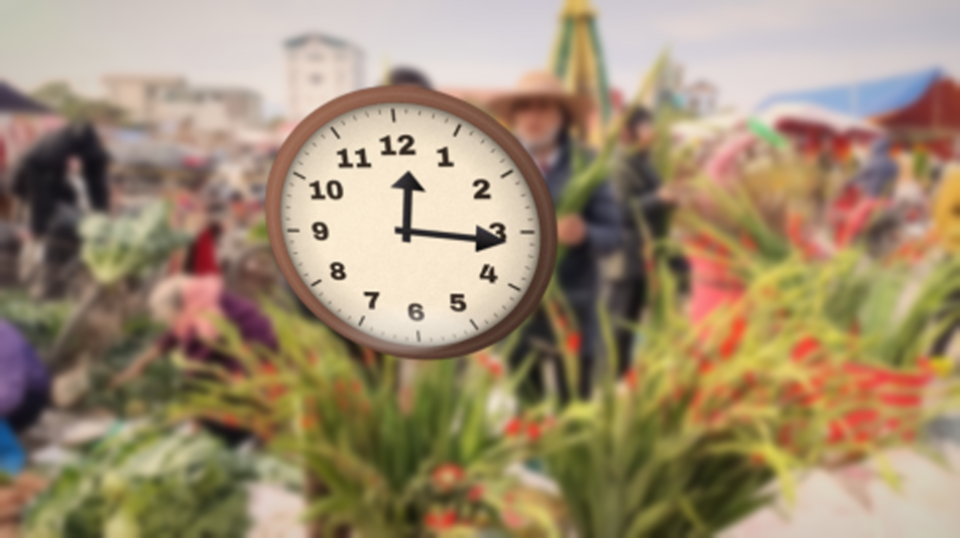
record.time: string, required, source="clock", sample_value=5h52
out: 12h16
